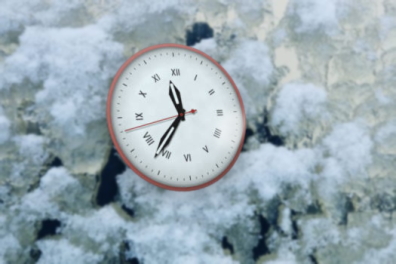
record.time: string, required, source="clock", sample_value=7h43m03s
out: 11h36m43s
